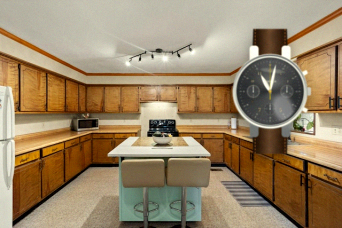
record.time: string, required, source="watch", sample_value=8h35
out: 11h02
